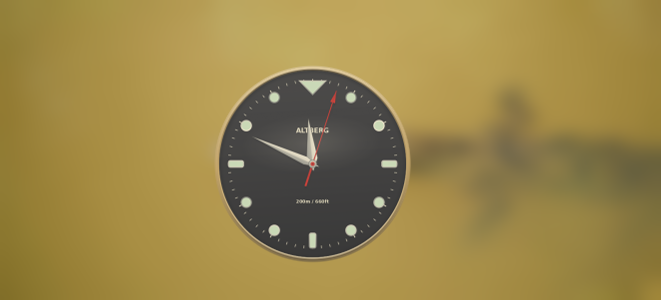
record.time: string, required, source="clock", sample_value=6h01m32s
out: 11h49m03s
